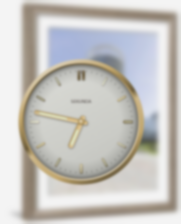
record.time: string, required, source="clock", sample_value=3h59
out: 6h47
